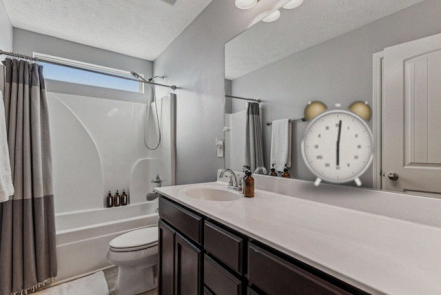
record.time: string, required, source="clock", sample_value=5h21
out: 6h01
